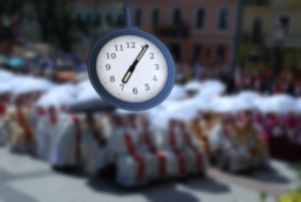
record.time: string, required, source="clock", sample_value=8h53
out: 7h06
